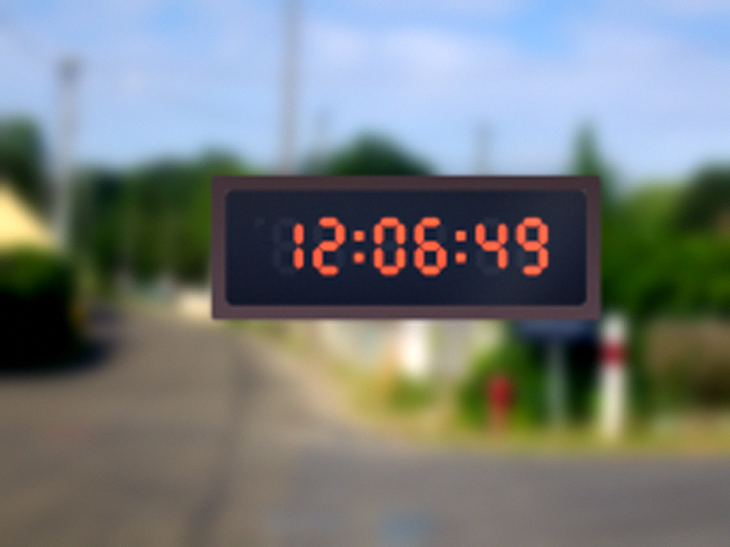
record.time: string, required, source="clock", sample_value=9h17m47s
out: 12h06m49s
